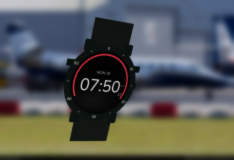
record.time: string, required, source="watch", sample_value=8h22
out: 7h50
